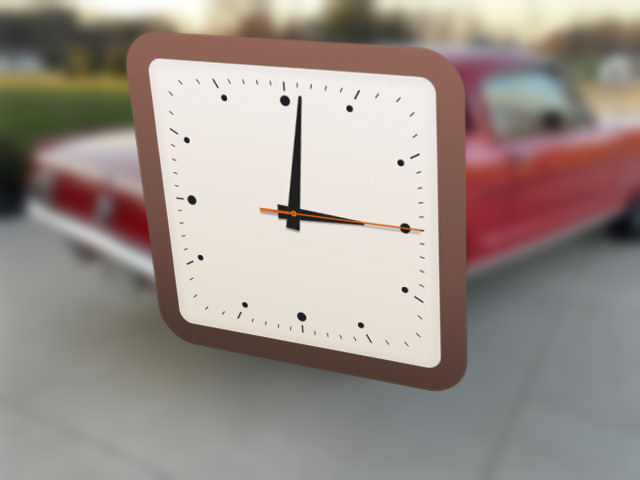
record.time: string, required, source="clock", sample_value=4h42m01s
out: 3h01m15s
